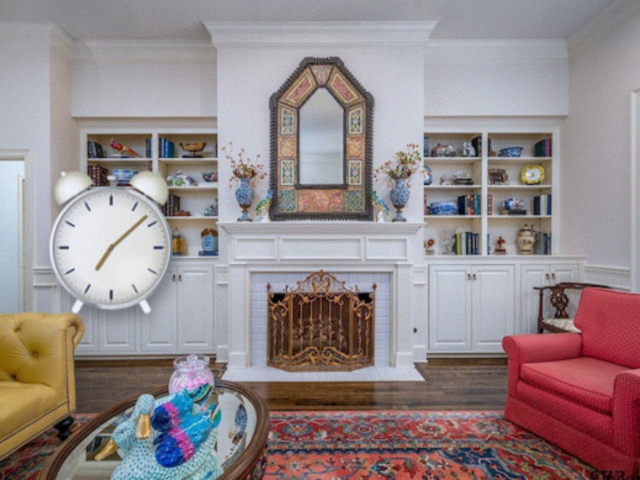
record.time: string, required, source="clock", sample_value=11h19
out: 7h08
